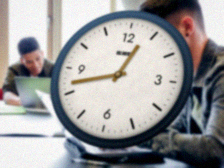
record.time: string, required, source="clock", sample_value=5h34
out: 12h42
